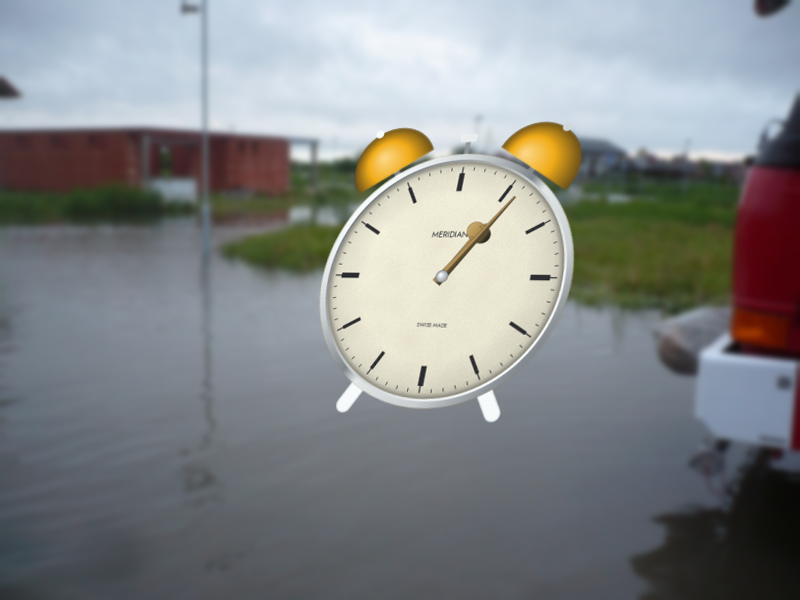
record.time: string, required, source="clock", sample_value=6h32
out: 1h06
